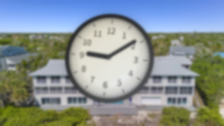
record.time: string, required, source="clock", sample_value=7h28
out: 9h09
